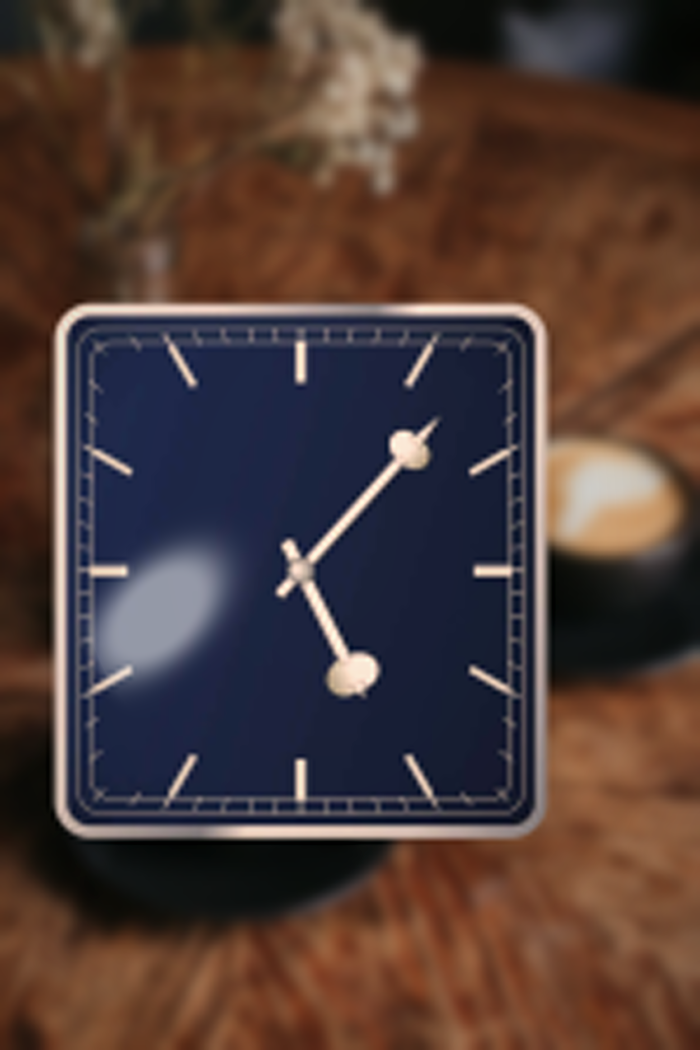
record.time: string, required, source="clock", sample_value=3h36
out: 5h07
